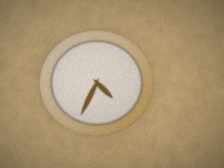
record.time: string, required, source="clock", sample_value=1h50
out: 4h34
